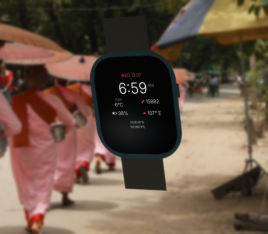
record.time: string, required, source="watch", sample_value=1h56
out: 6h59
